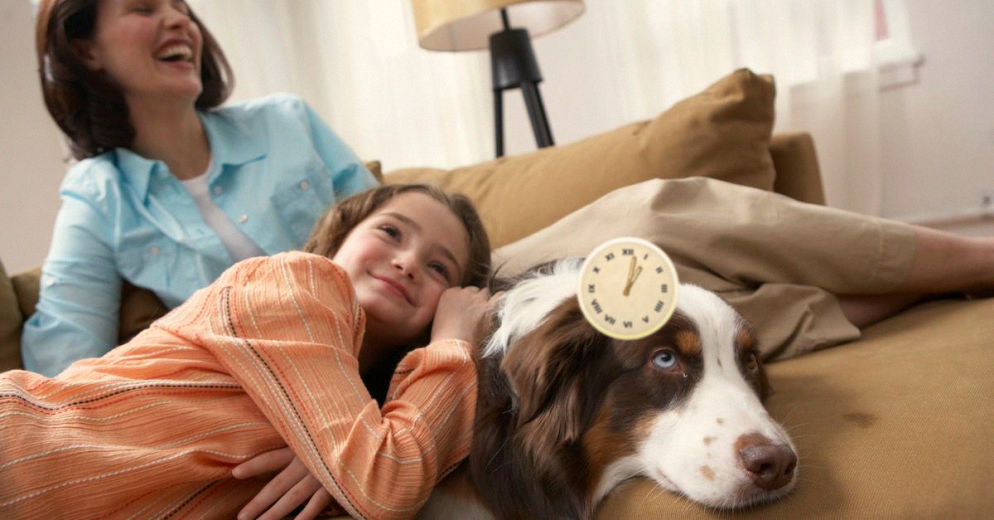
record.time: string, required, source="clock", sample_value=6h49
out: 1h02
